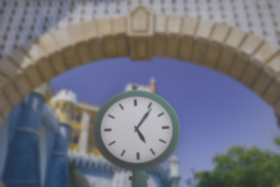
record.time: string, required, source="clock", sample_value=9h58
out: 5h06
